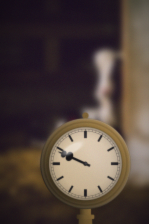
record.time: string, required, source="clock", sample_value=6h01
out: 9h49
